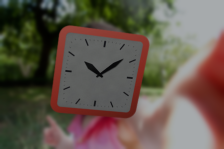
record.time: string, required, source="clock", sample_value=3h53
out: 10h08
